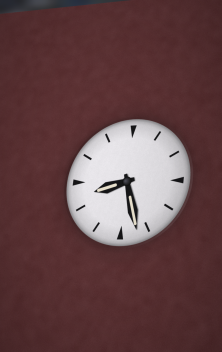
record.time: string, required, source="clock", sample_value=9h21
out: 8h27
